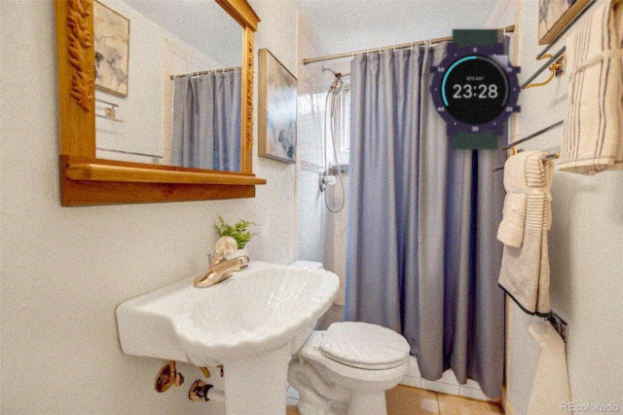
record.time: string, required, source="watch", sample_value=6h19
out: 23h28
